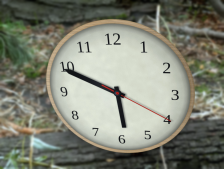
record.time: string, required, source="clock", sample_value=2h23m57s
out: 5h49m20s
